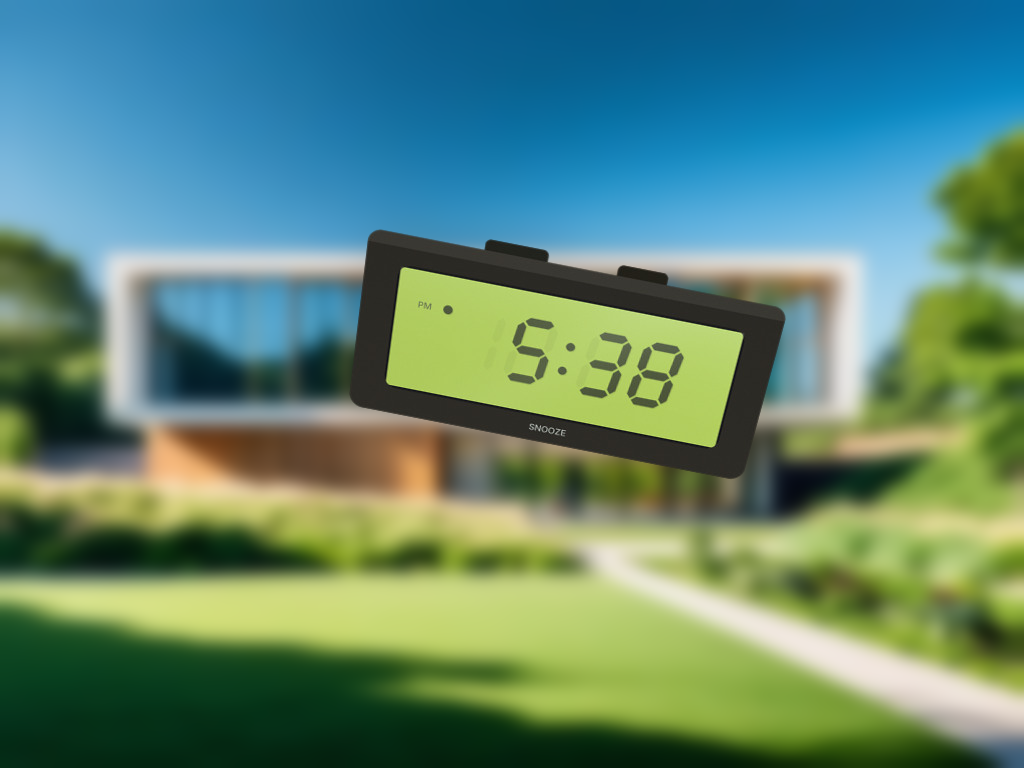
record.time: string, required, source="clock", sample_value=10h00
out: 5h38
